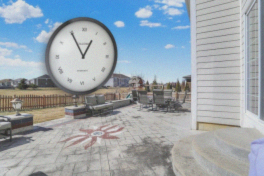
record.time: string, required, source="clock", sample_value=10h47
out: 12h55
